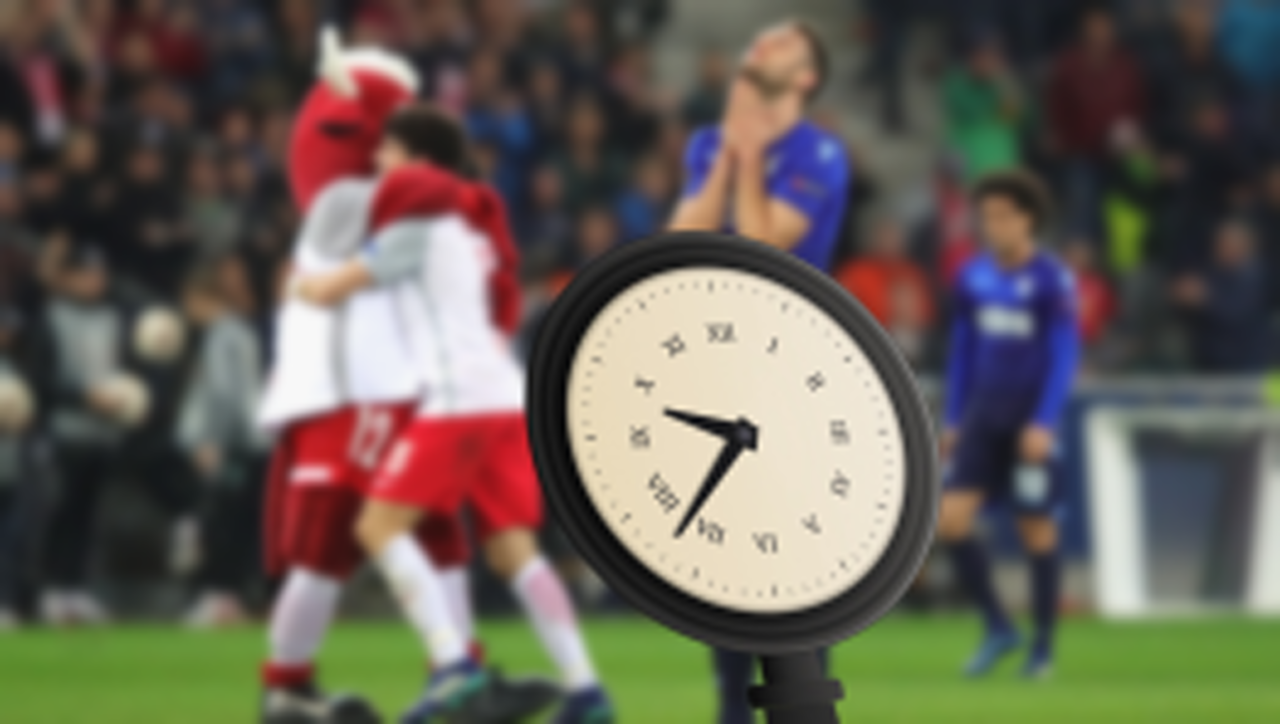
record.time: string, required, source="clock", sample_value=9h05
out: 9h37
